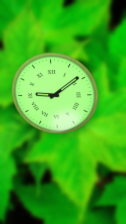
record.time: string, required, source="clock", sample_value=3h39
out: 9h09
